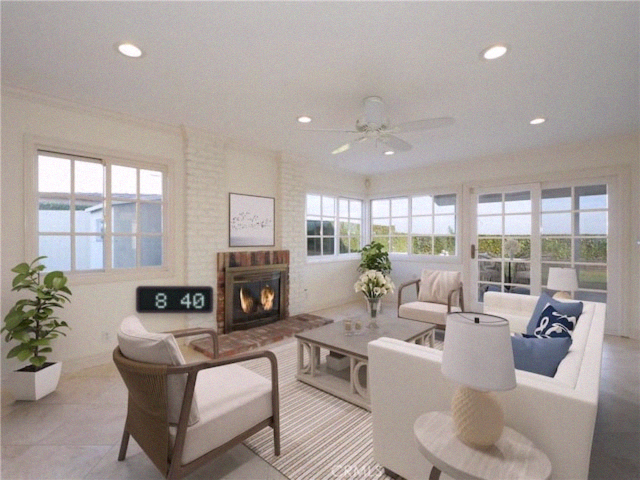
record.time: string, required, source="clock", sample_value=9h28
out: 8h40
